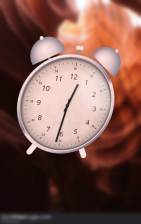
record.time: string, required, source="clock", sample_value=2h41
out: 12h31
